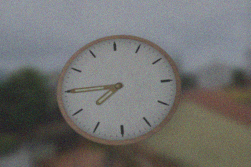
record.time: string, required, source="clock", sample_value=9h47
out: 7h45
